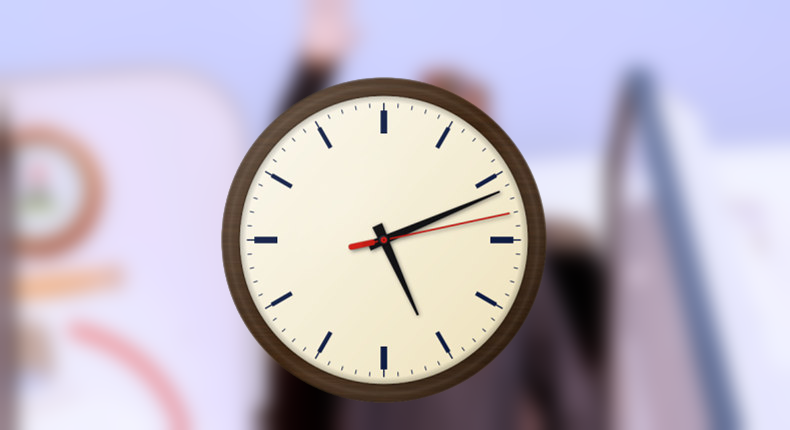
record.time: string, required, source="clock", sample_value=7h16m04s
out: 5h11m13s
